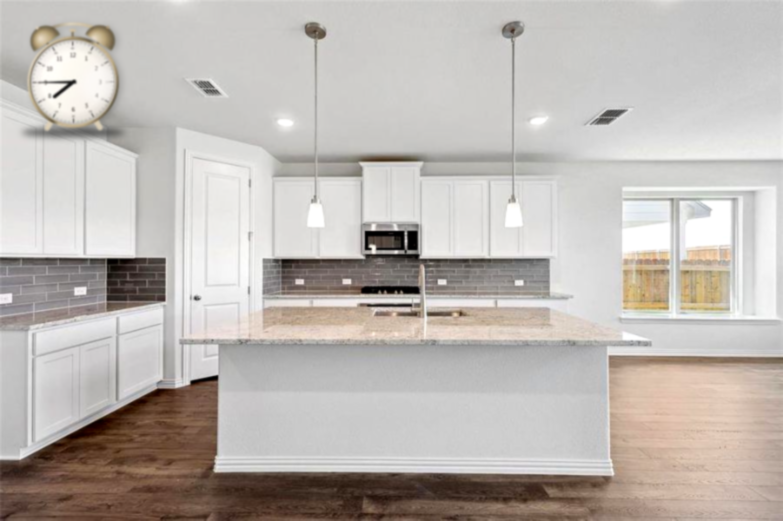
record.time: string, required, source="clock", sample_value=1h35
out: 7h45
